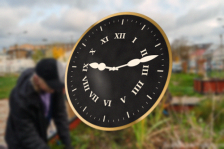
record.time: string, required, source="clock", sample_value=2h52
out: 9h12
